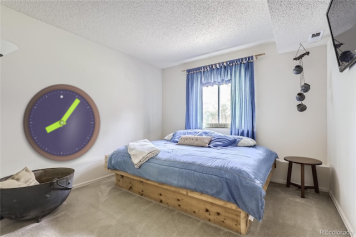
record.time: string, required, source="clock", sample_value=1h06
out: 8h06
